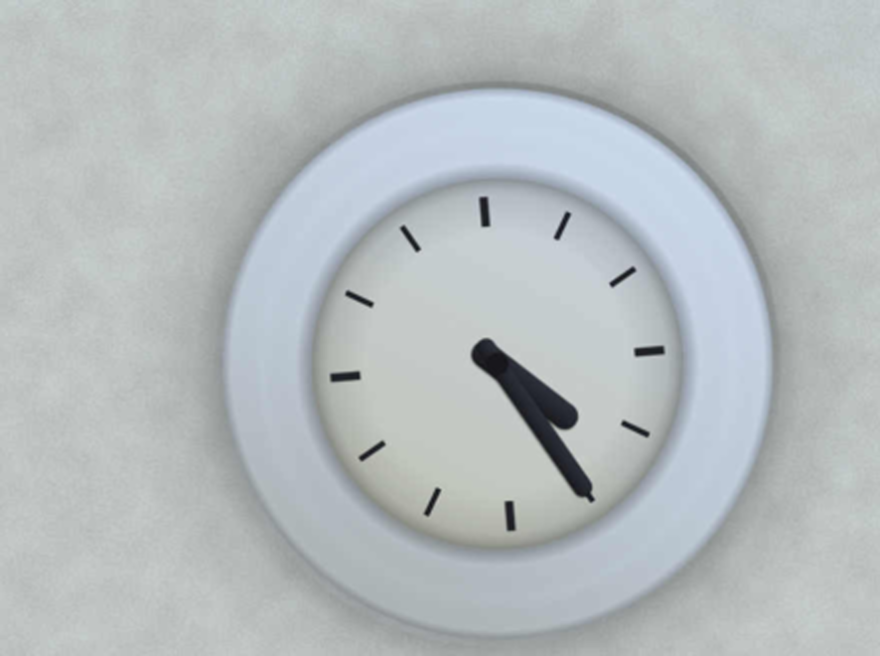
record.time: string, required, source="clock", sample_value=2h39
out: 4h25
